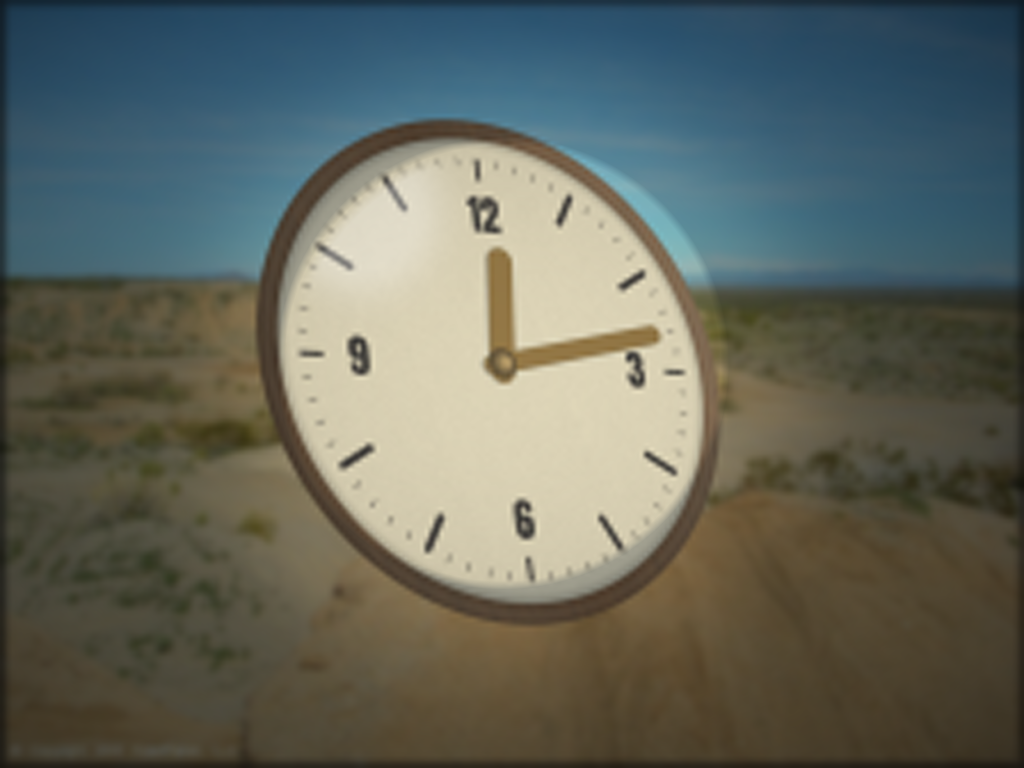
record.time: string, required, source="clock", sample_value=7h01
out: 12h13
